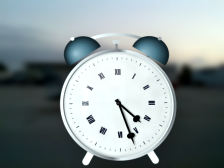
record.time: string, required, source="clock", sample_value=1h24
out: 4h27
